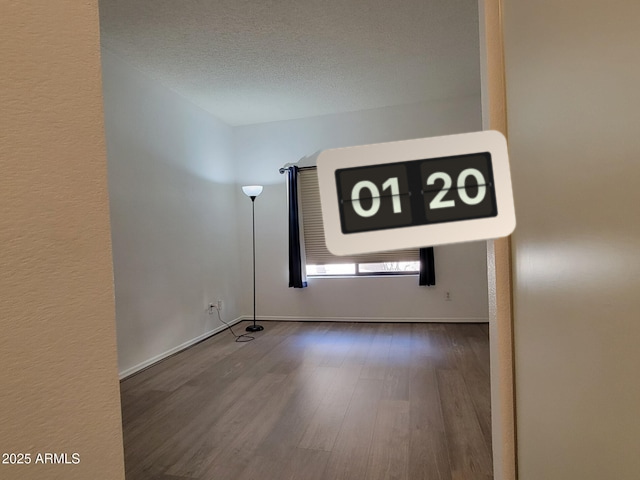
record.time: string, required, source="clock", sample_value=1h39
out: 1h20
